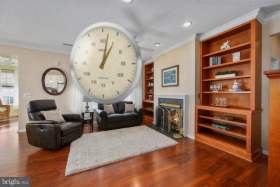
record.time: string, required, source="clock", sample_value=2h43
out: 1h02
